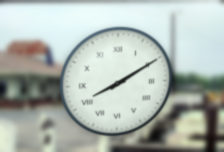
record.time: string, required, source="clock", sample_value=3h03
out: 8h10
